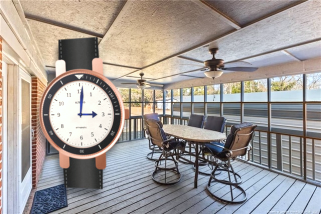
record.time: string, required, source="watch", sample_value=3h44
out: 3h01
